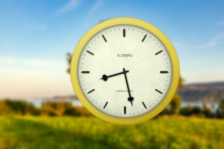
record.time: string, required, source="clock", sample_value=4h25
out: 8h28
